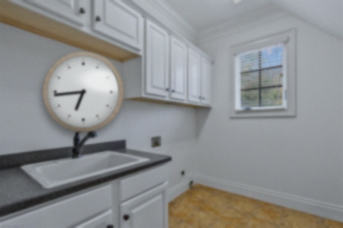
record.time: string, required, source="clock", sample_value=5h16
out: 6h44
